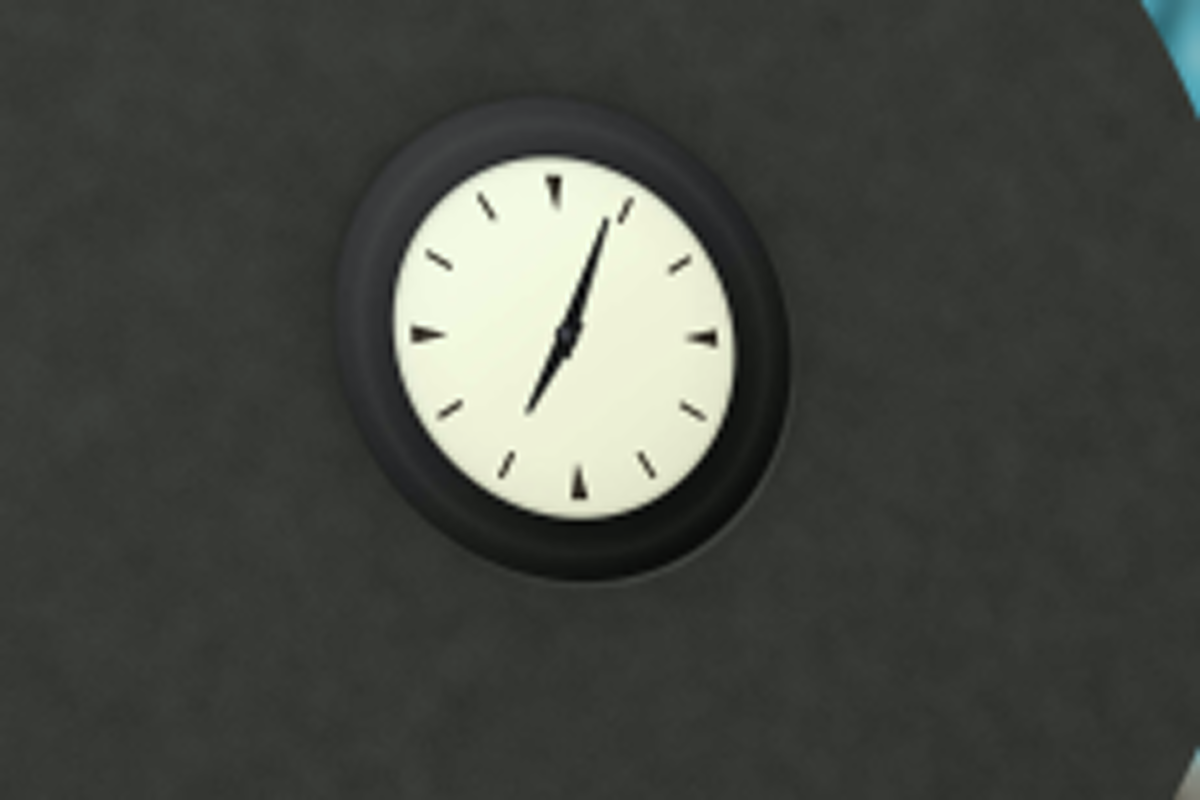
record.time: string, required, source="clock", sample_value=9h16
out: 7h04
